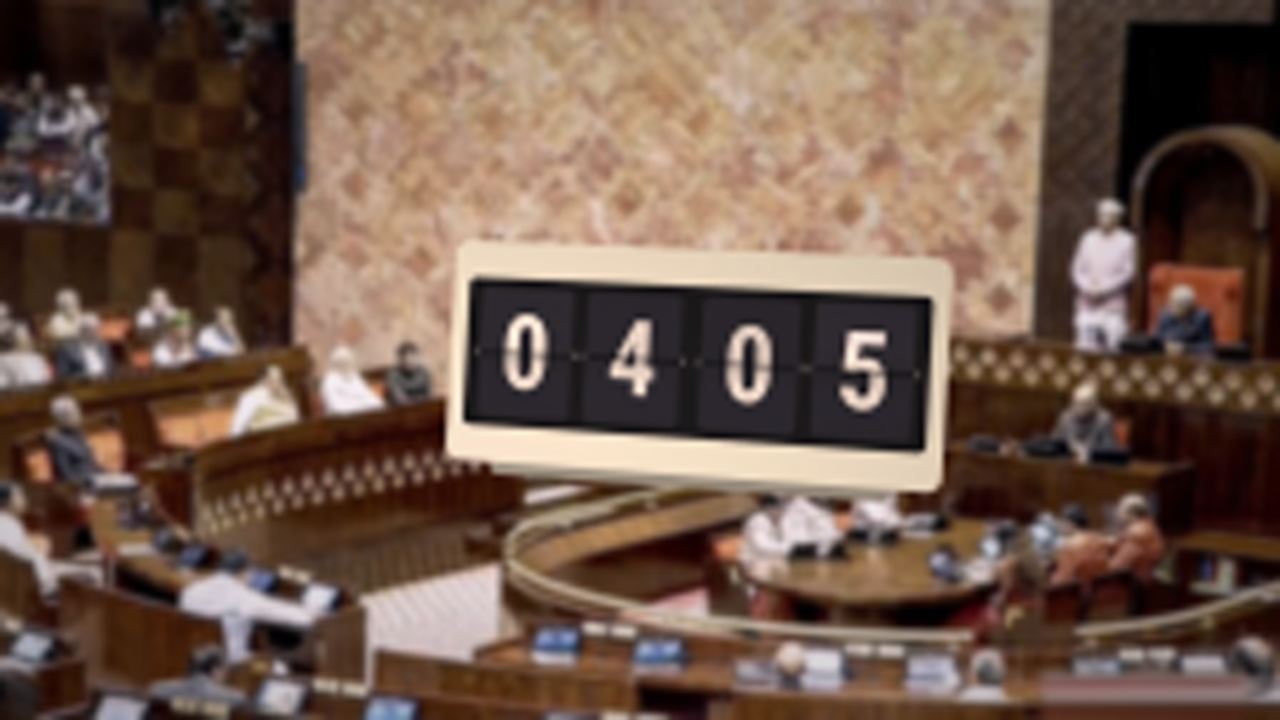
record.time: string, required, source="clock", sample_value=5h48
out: 4h05
